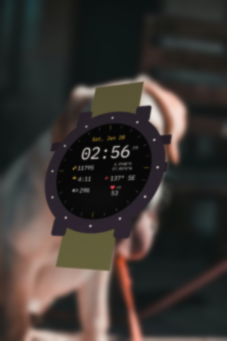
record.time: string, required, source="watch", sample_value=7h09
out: 2h56
